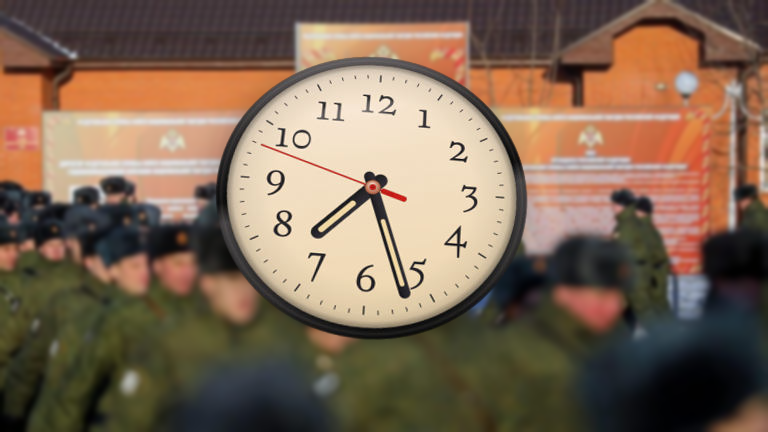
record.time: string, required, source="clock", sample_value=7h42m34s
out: 7h26m48s
